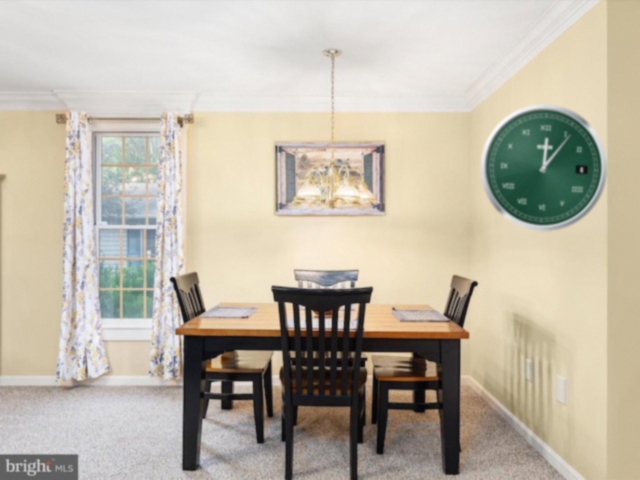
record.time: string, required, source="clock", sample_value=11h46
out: 12h06
